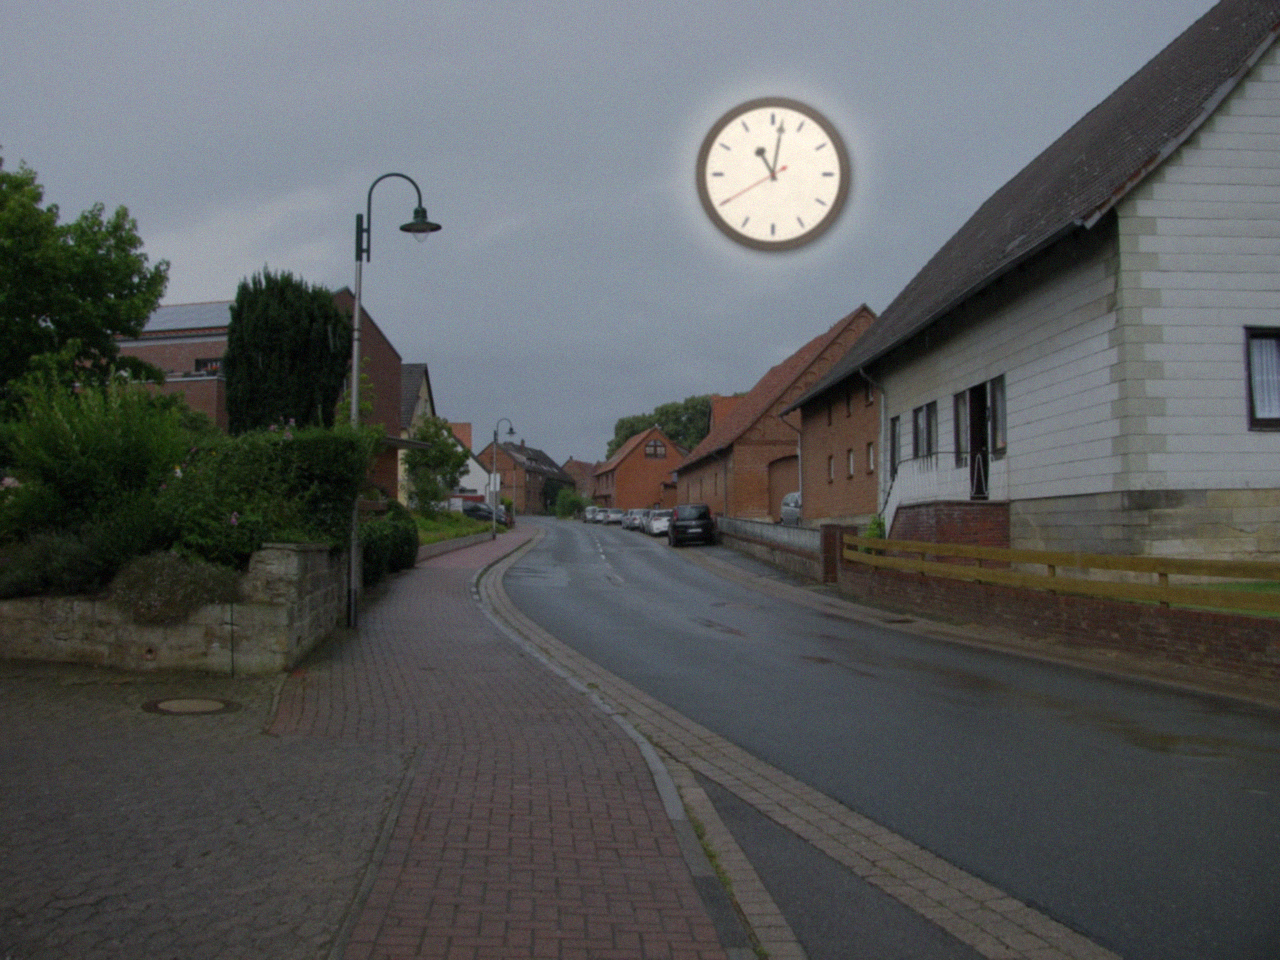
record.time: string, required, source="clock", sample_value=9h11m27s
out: 11h01m40s
